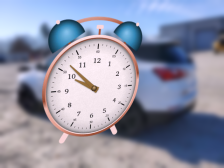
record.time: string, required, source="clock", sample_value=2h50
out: 9h52
